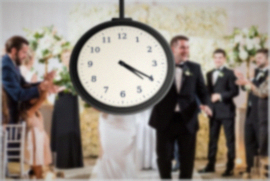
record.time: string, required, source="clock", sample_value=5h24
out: 4h20
